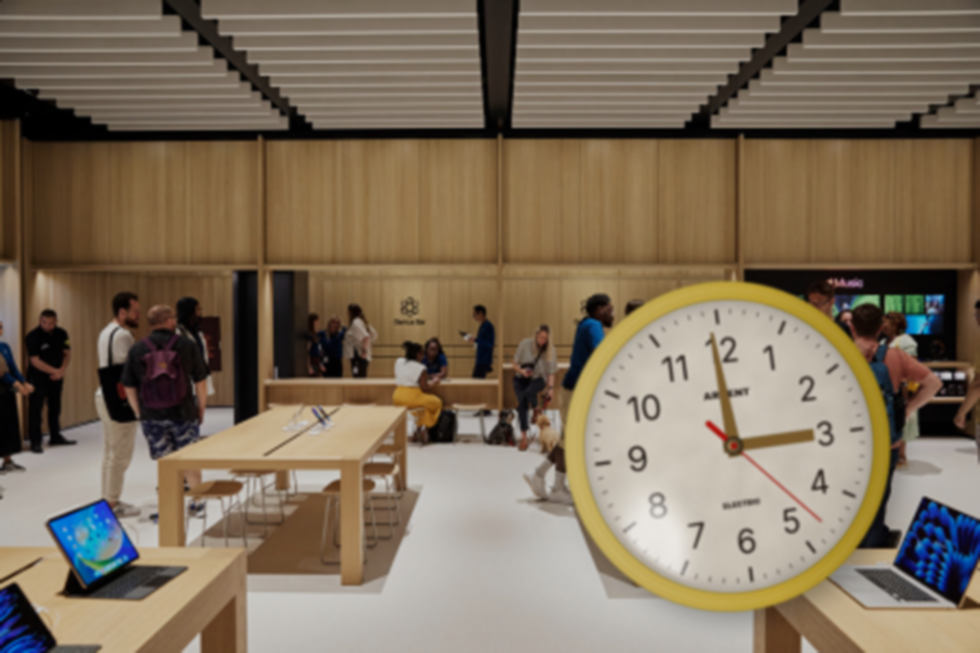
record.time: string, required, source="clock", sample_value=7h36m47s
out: 2h59m23s
